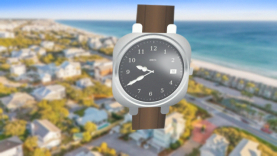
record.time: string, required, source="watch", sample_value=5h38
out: 9h40
